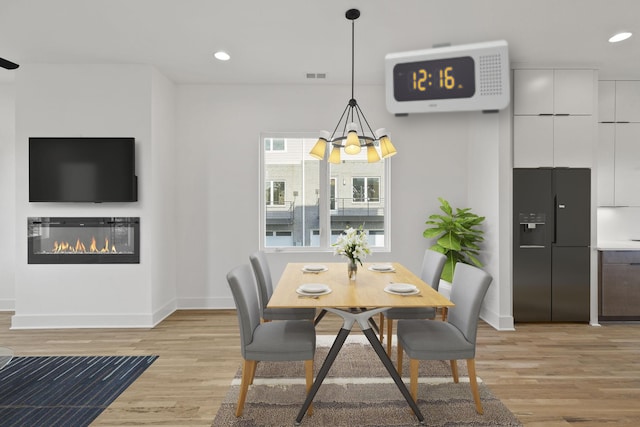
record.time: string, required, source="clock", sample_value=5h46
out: 12h16
